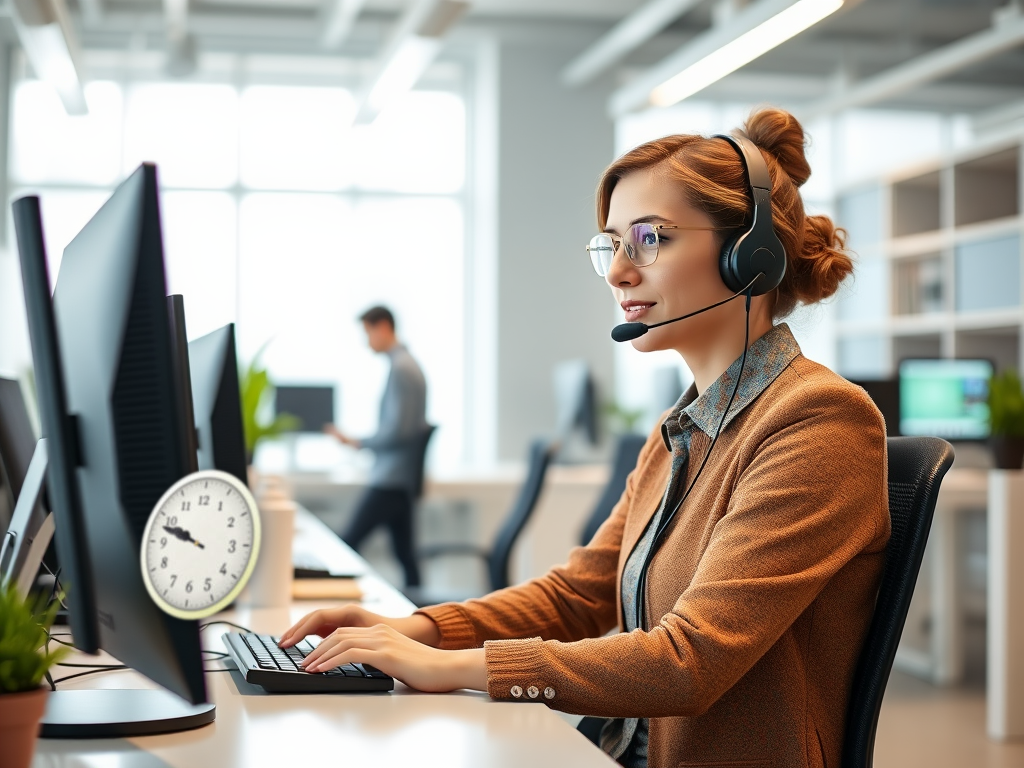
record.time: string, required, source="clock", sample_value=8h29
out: 9h48
